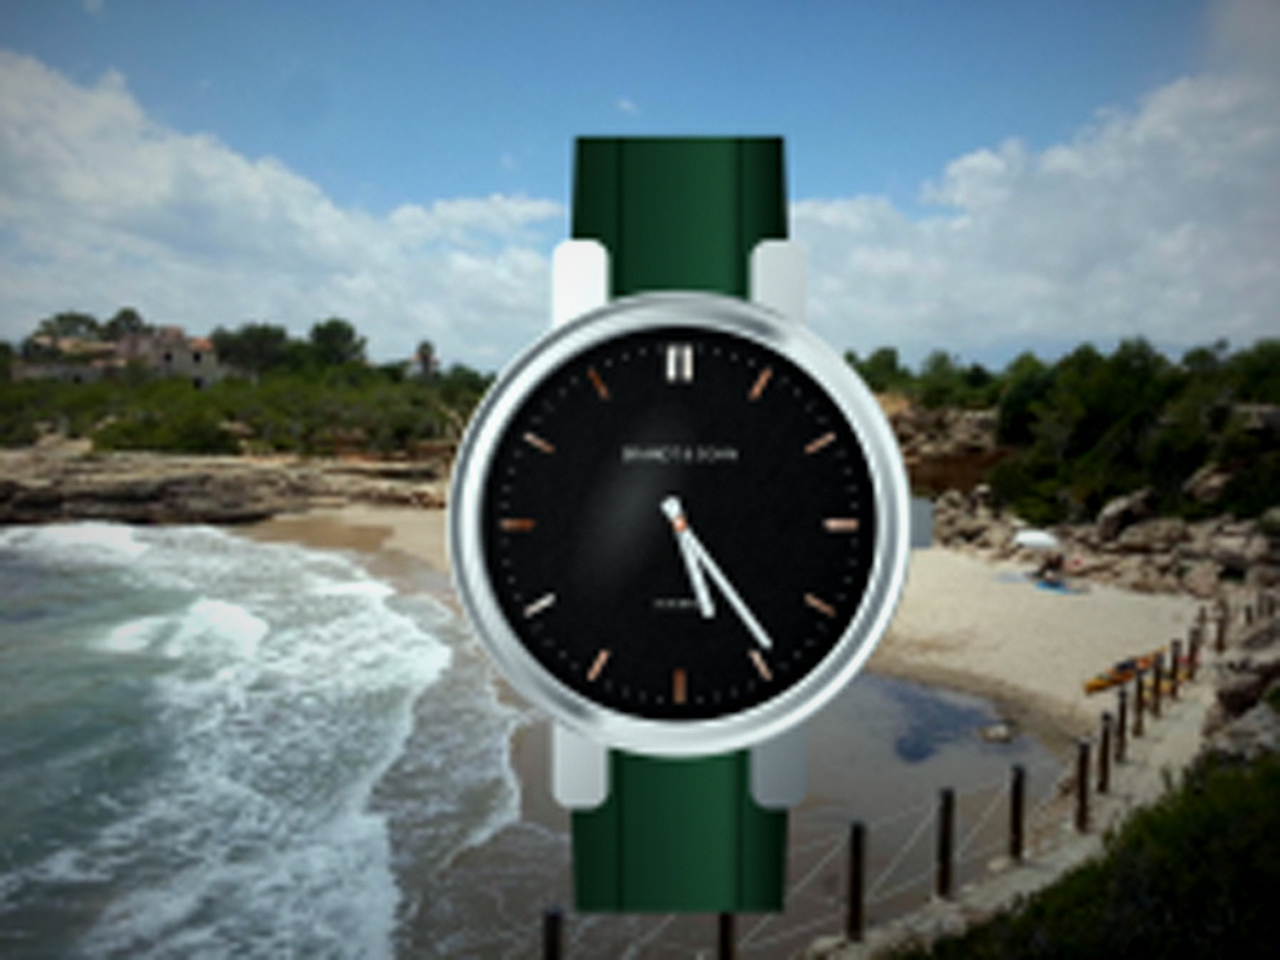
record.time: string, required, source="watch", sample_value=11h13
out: 5h24
